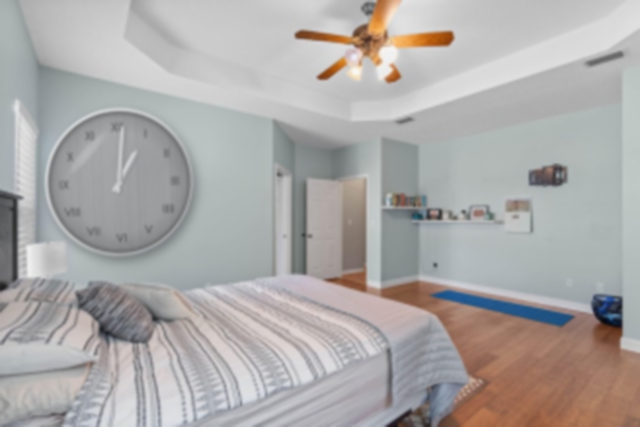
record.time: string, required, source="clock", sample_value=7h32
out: 1h01
